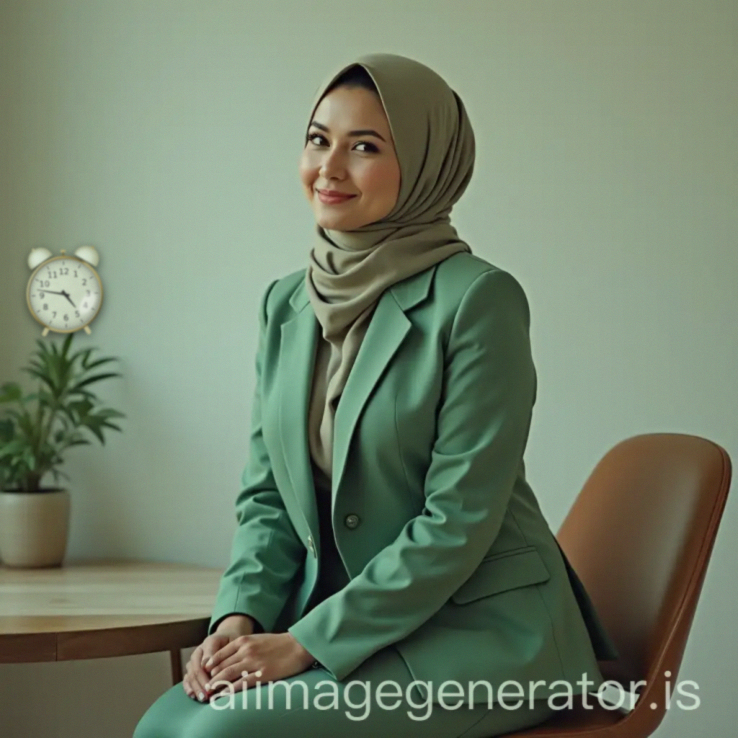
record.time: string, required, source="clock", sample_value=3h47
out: 4h47
